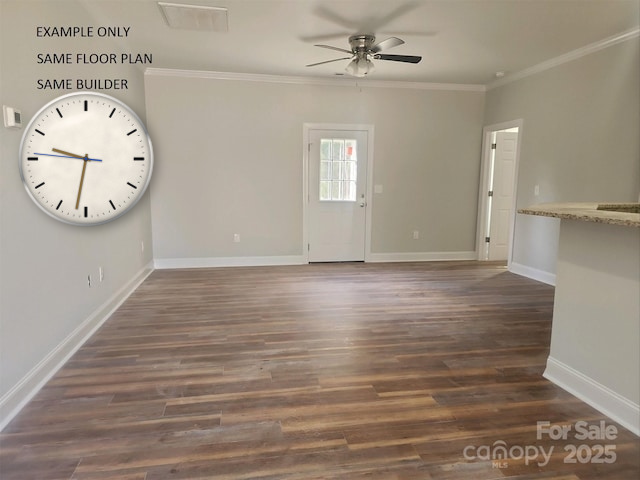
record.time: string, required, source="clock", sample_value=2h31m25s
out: 9h31m46s
